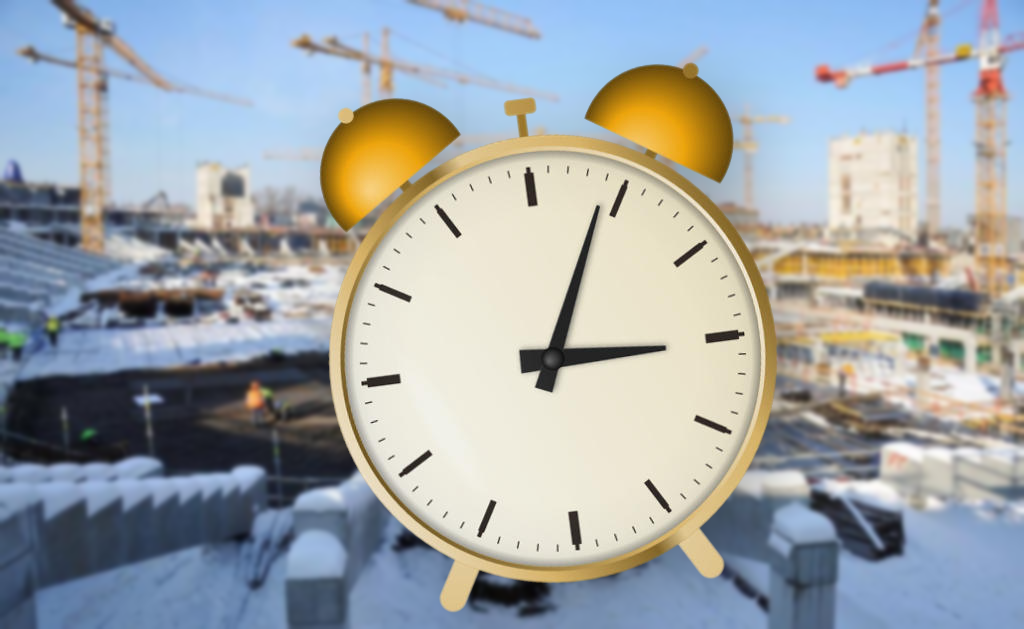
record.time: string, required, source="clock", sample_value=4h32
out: 3h04
